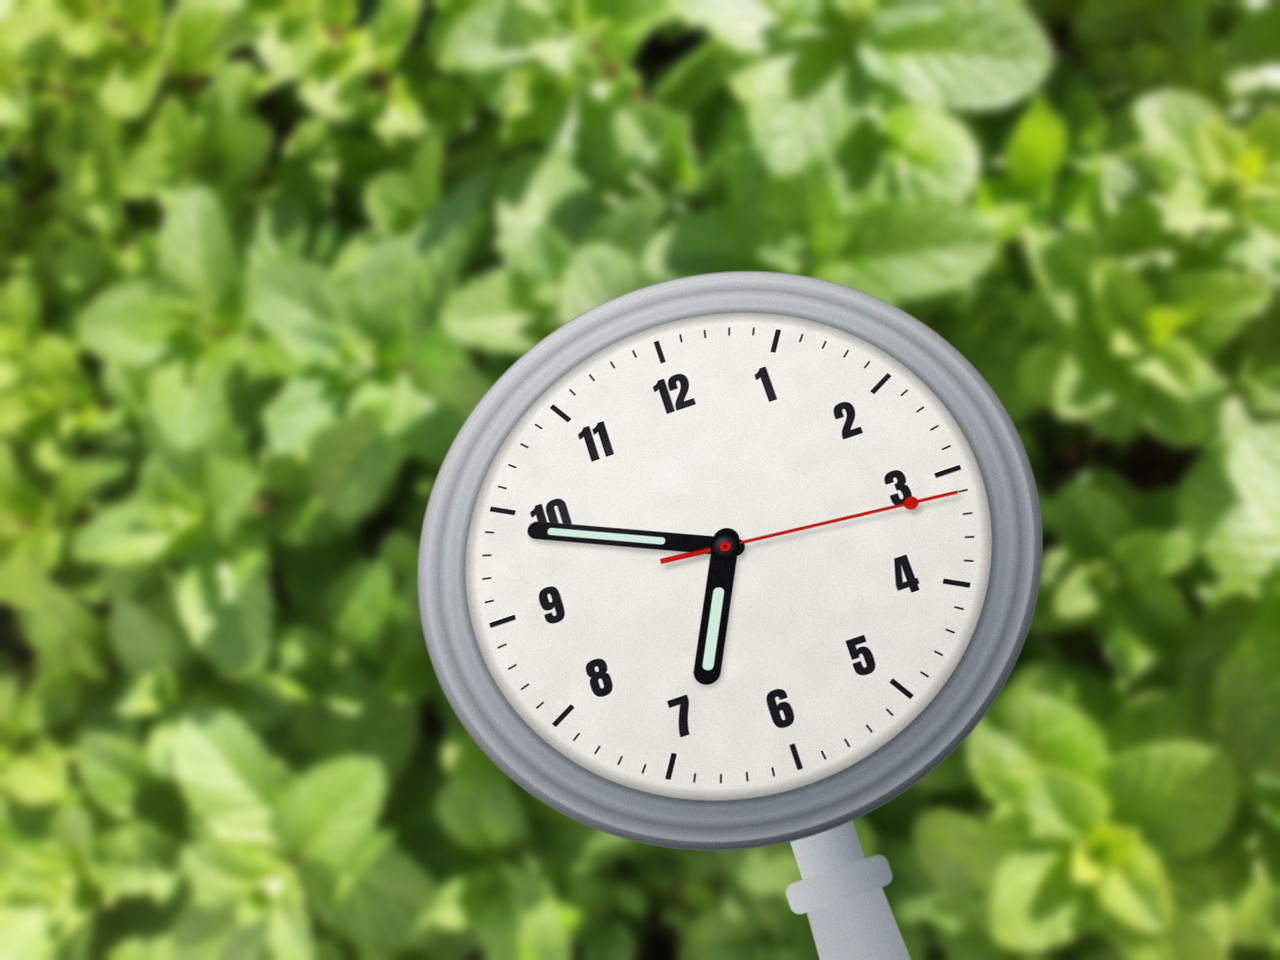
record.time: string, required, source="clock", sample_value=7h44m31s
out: 6h49m16s
